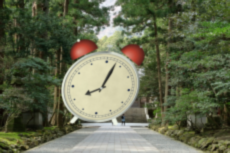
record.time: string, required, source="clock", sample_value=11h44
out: 8h03
